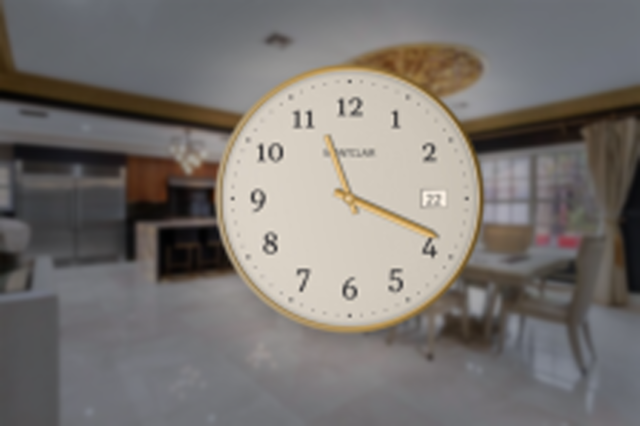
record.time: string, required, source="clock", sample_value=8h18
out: 11h19
